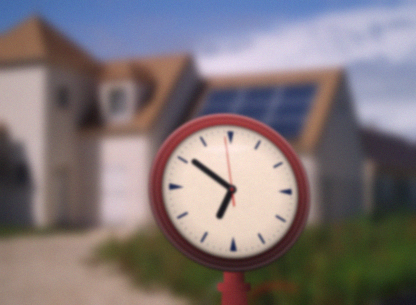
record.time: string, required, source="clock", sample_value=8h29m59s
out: 6h50m59s
